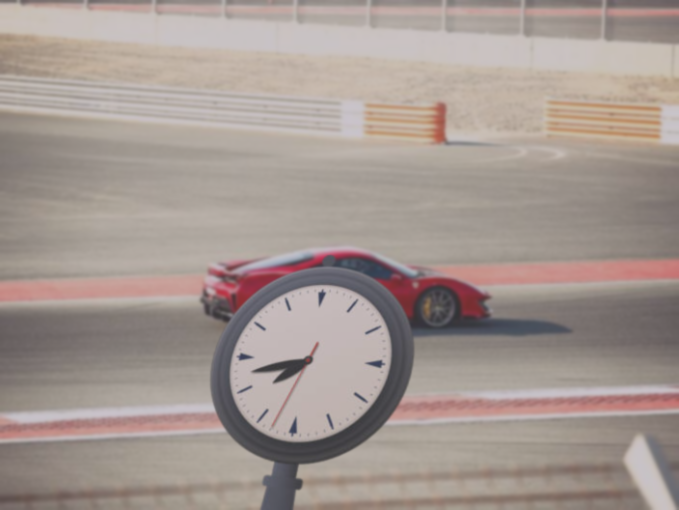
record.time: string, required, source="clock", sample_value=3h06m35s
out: 7h42m33s
